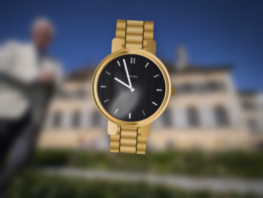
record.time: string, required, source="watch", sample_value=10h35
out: 9h57
